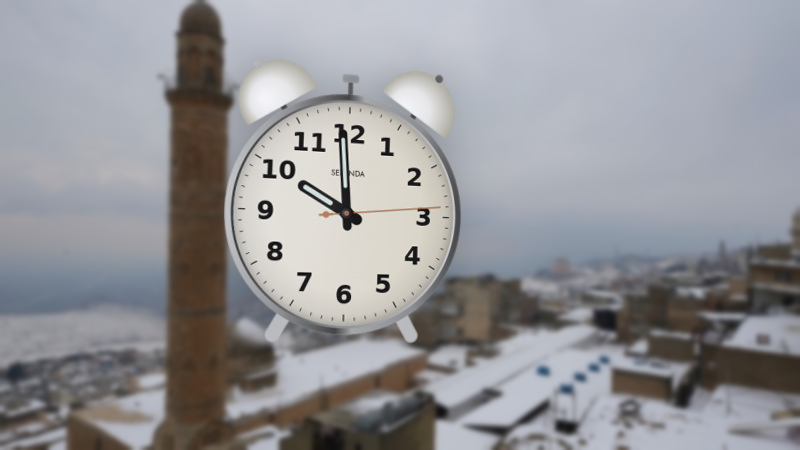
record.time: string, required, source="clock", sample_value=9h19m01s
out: 9h59m14s
